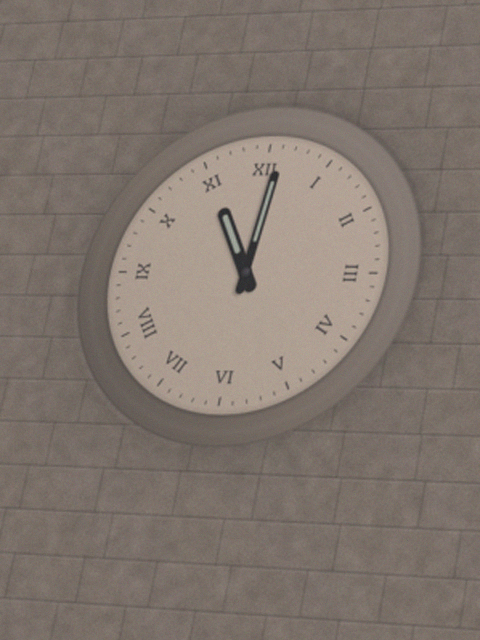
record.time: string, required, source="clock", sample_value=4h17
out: 11h01
